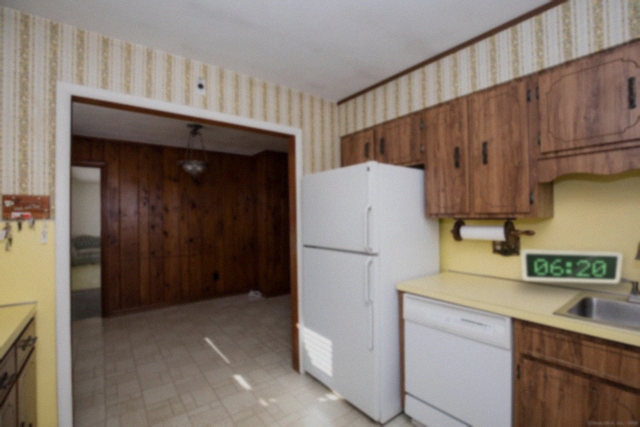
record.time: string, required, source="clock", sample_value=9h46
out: 6h20
